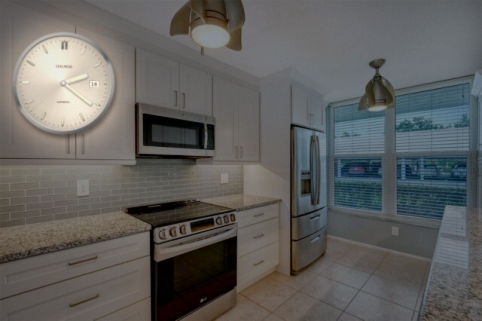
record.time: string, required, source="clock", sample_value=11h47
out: 2h21
